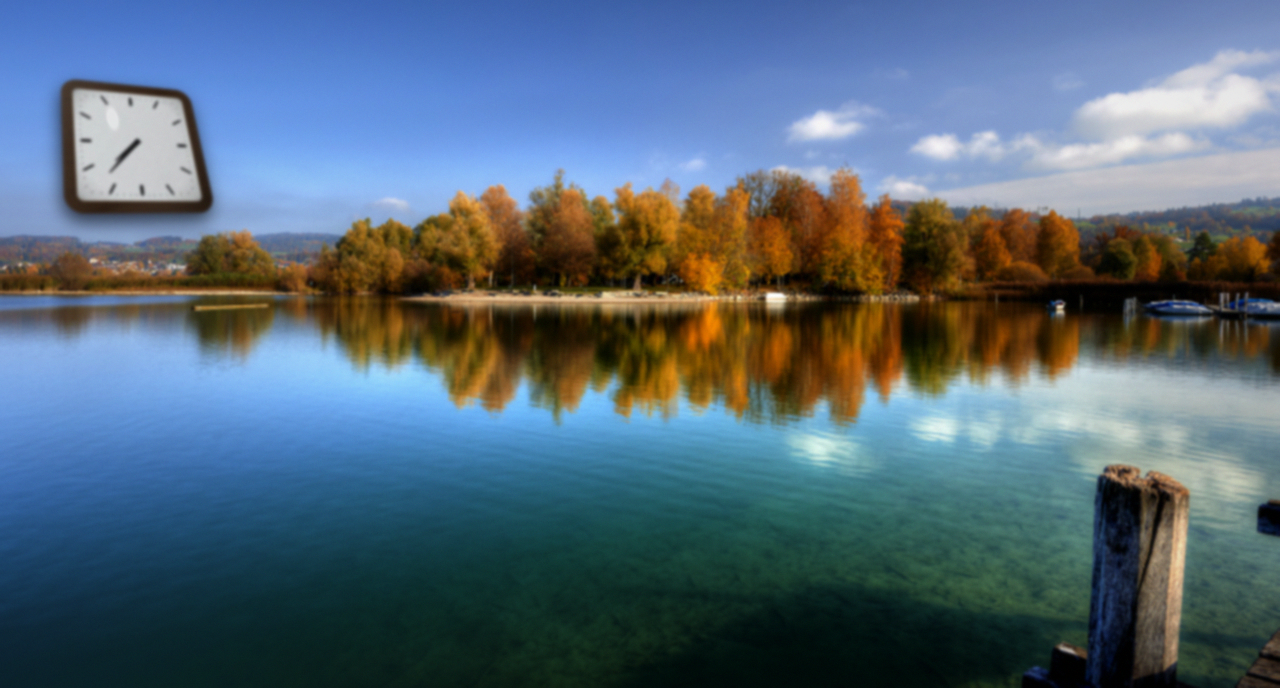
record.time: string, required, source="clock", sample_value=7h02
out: 7h37
